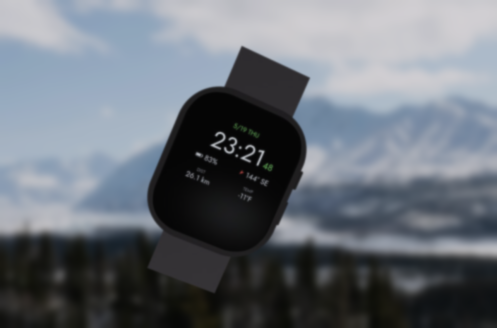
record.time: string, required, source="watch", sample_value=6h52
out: 23h21
